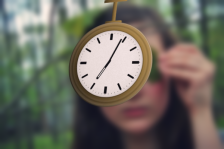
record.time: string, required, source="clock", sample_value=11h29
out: 7h04
